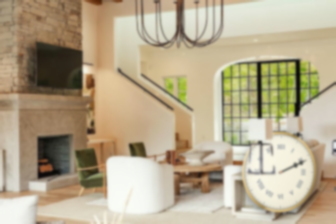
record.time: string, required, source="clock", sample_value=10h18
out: 2h11
